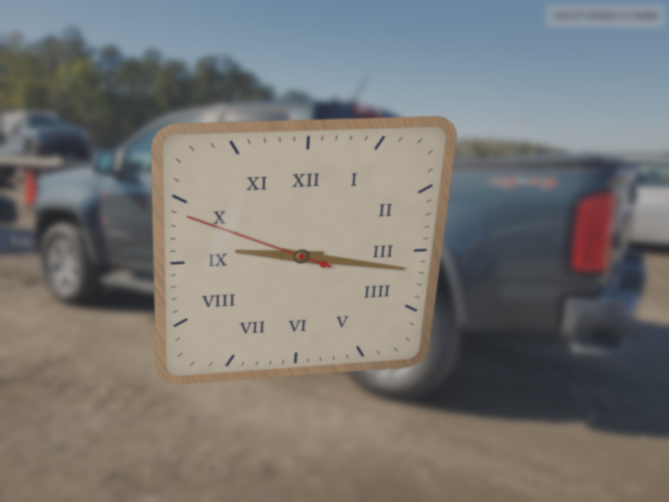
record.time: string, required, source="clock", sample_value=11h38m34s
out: 9h16m49s
